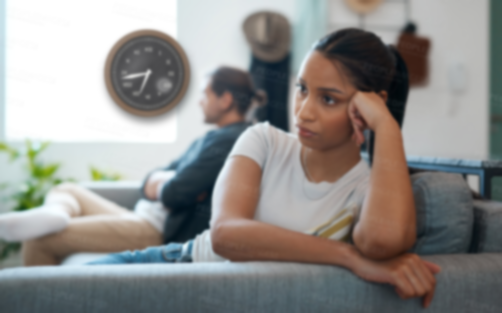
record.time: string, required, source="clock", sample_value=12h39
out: 6h43
